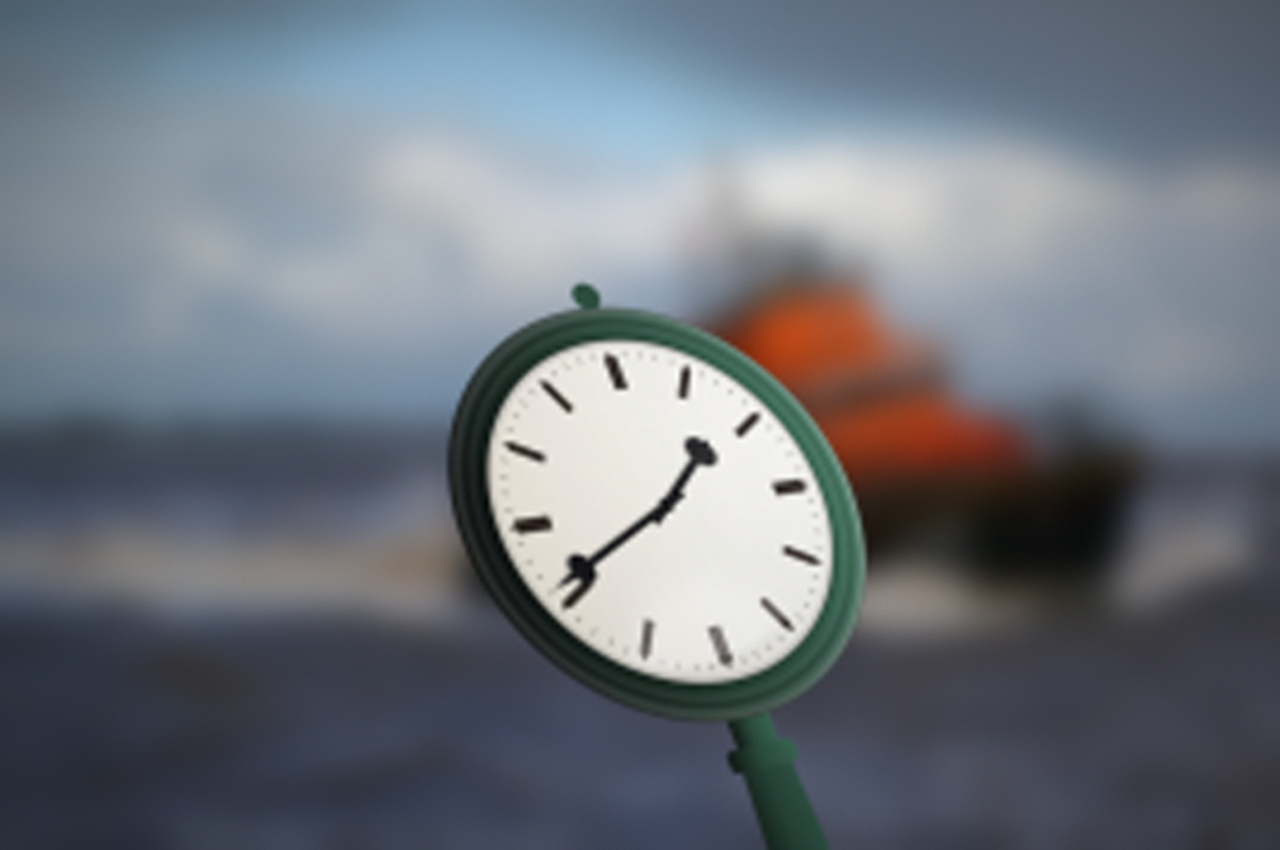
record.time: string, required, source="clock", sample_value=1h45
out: 1h41
